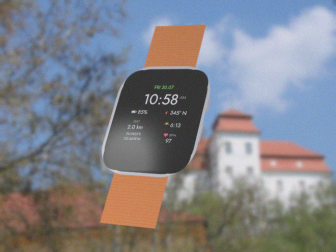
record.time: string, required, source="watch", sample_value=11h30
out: 10h58
